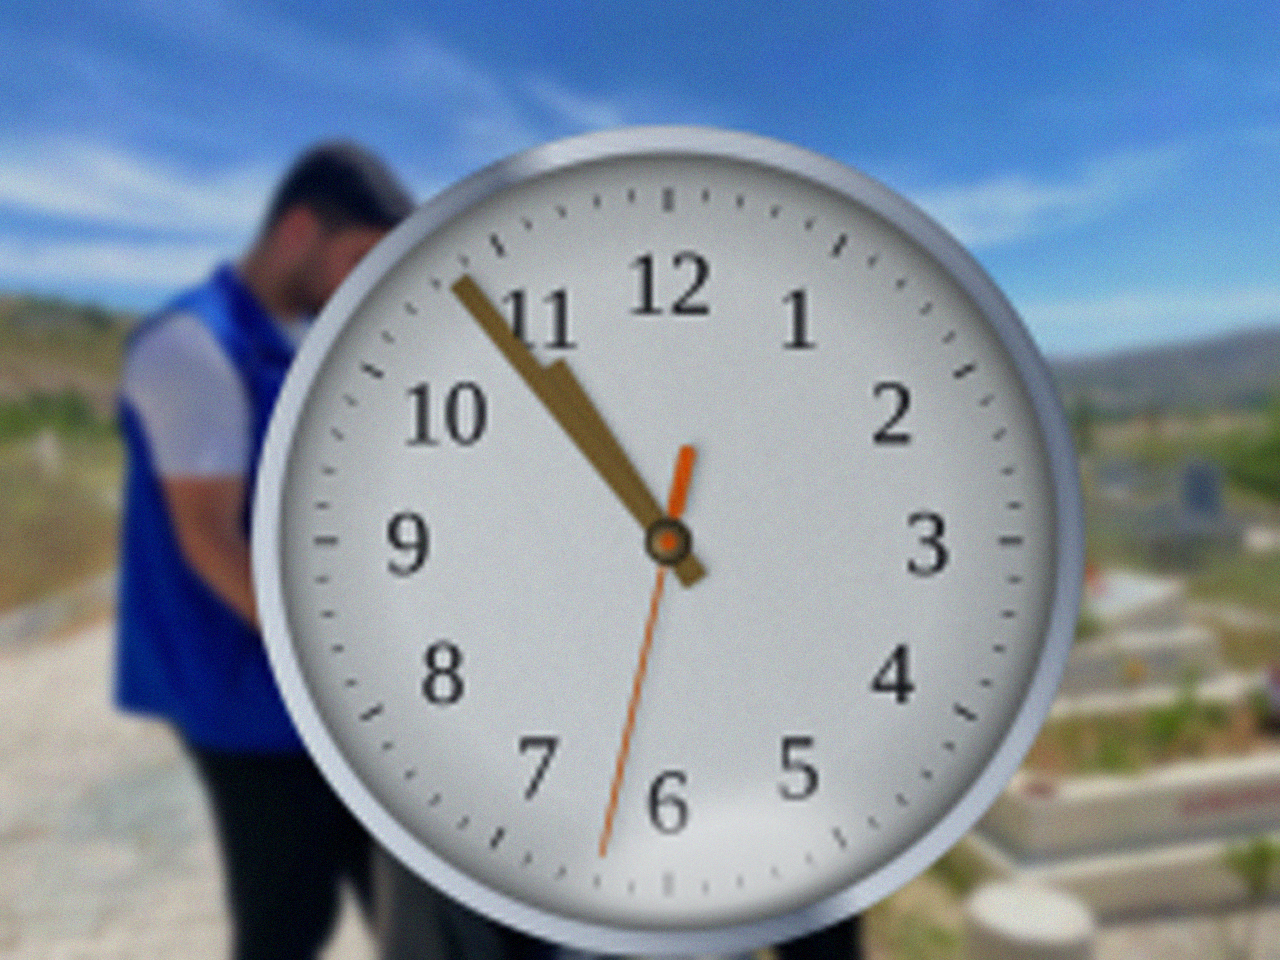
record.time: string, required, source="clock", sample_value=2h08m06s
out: 10h53m32s
